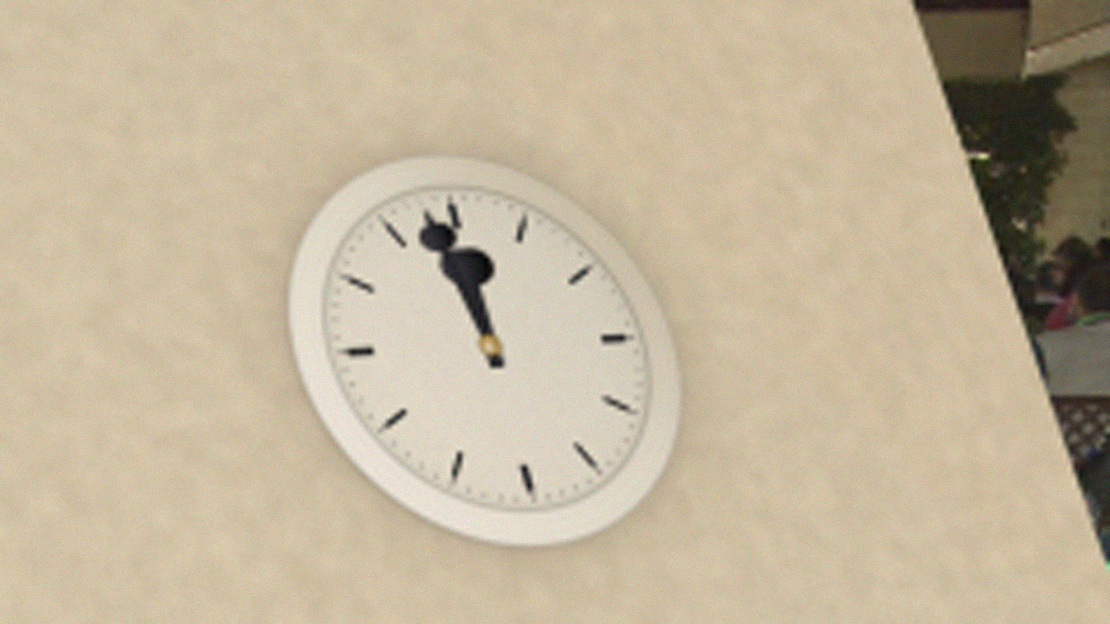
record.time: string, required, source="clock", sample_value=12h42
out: 11h58
